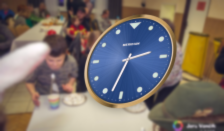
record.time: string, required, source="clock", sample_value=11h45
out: 2h33
